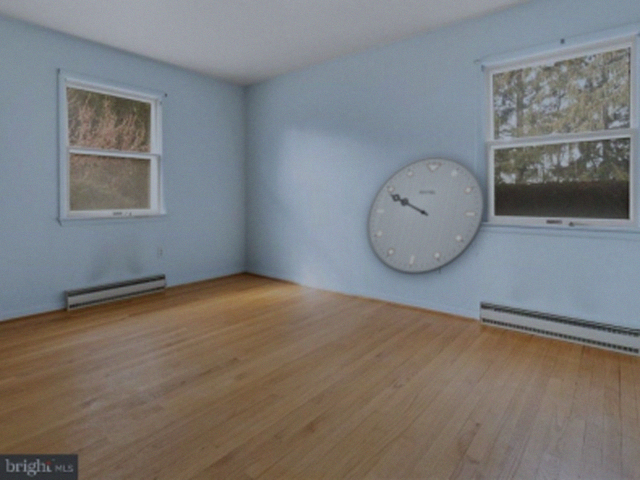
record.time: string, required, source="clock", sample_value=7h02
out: 9h49
